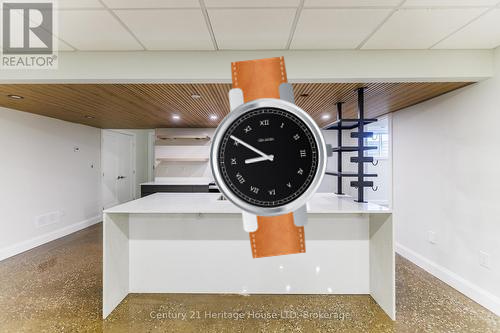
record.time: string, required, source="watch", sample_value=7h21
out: 8h51
